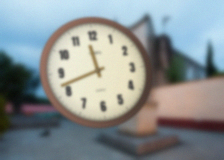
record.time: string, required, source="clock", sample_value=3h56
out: 11h42
